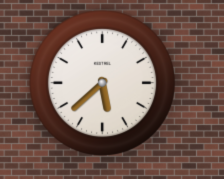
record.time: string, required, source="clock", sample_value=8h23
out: 5h38
